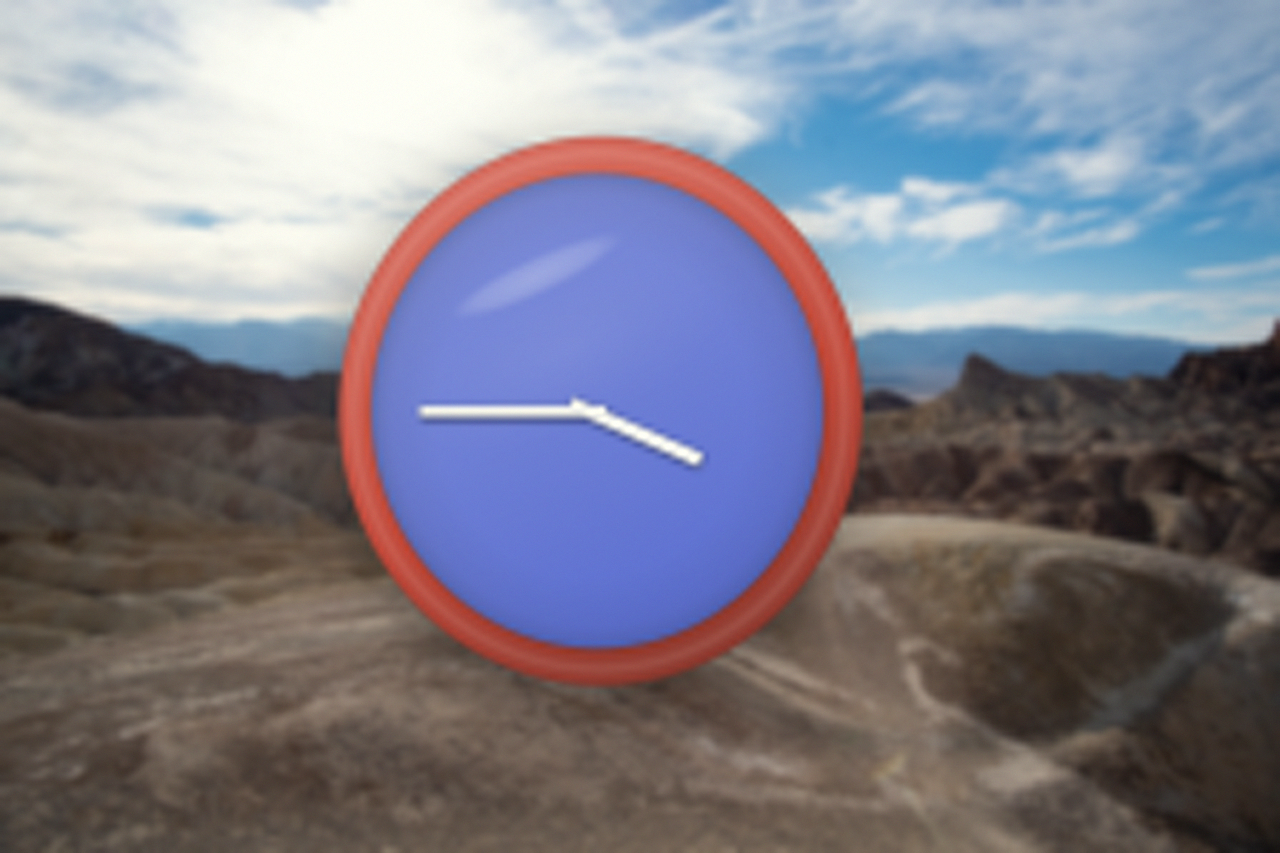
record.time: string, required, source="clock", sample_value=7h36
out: 3h45
